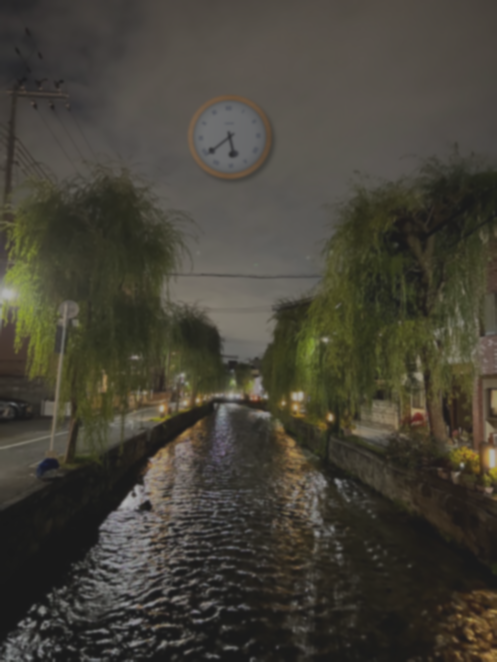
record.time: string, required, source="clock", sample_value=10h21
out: 5h39
